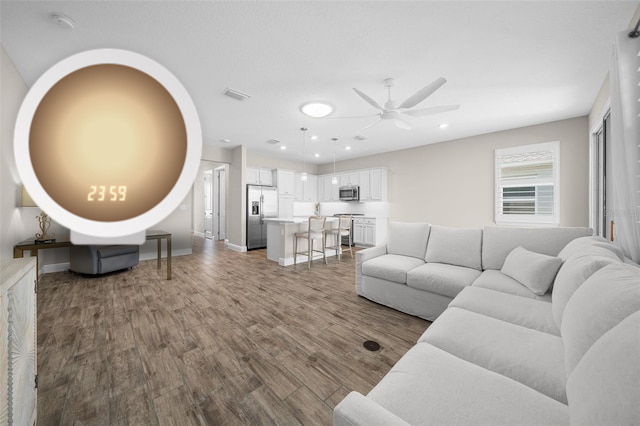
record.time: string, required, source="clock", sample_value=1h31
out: 23h59
